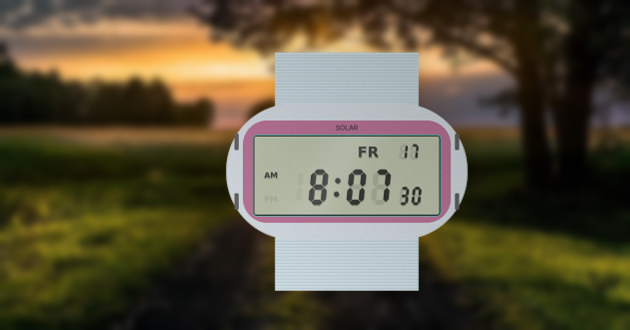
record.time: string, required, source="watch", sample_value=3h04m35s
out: 8h07m30s
